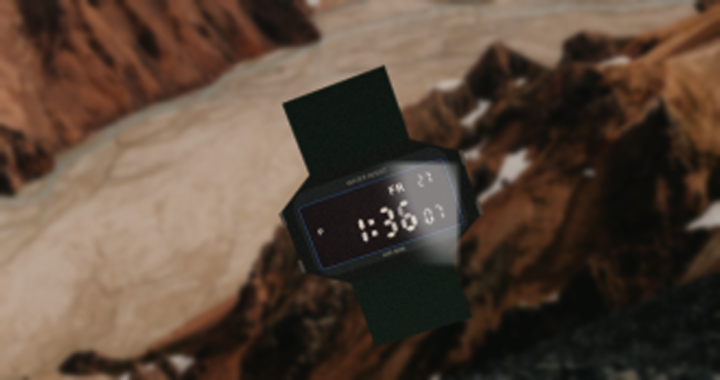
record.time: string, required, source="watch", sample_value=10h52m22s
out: 1h36m07s
